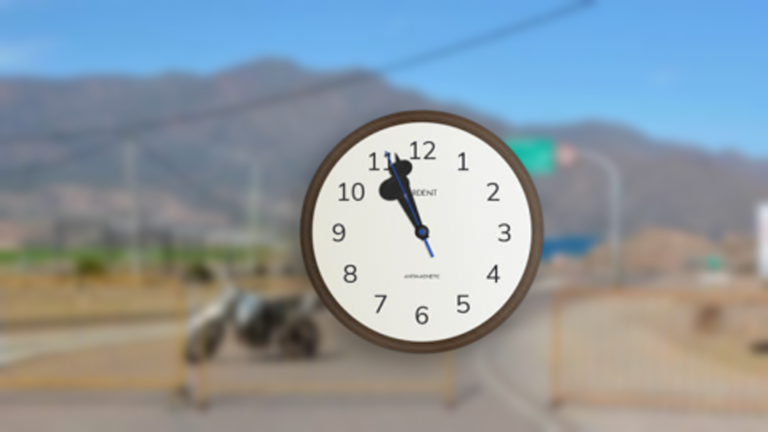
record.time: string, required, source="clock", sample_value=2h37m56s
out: 10h56m56s
